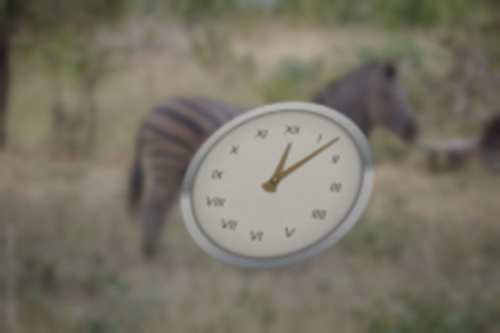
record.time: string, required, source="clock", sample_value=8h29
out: 12h07
